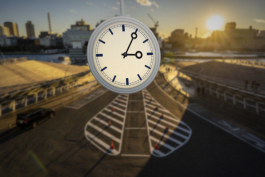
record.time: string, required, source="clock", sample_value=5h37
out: 3h05
